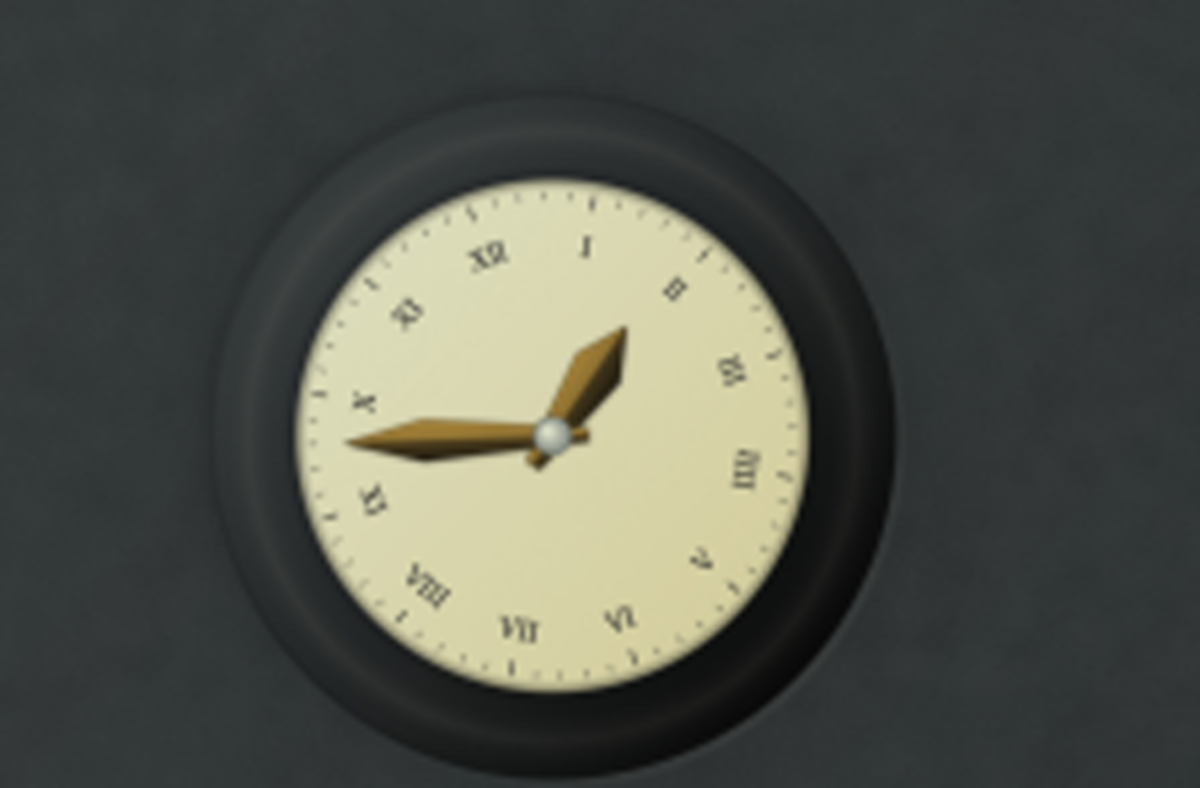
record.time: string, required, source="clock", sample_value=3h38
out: 1h48
